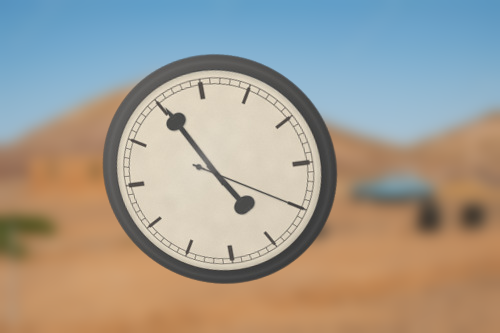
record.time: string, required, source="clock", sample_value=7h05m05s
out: 4h55m20s
